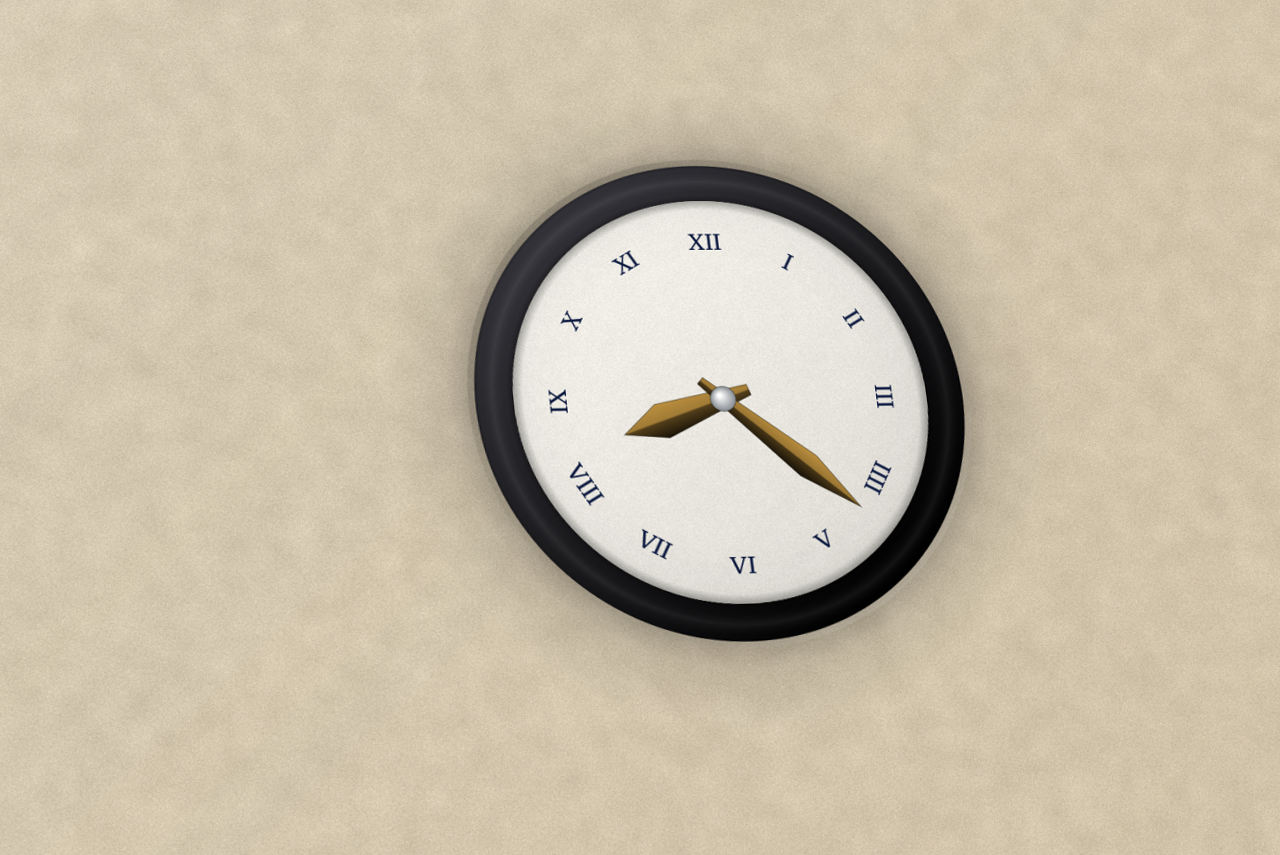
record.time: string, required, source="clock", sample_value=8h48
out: 8h22
